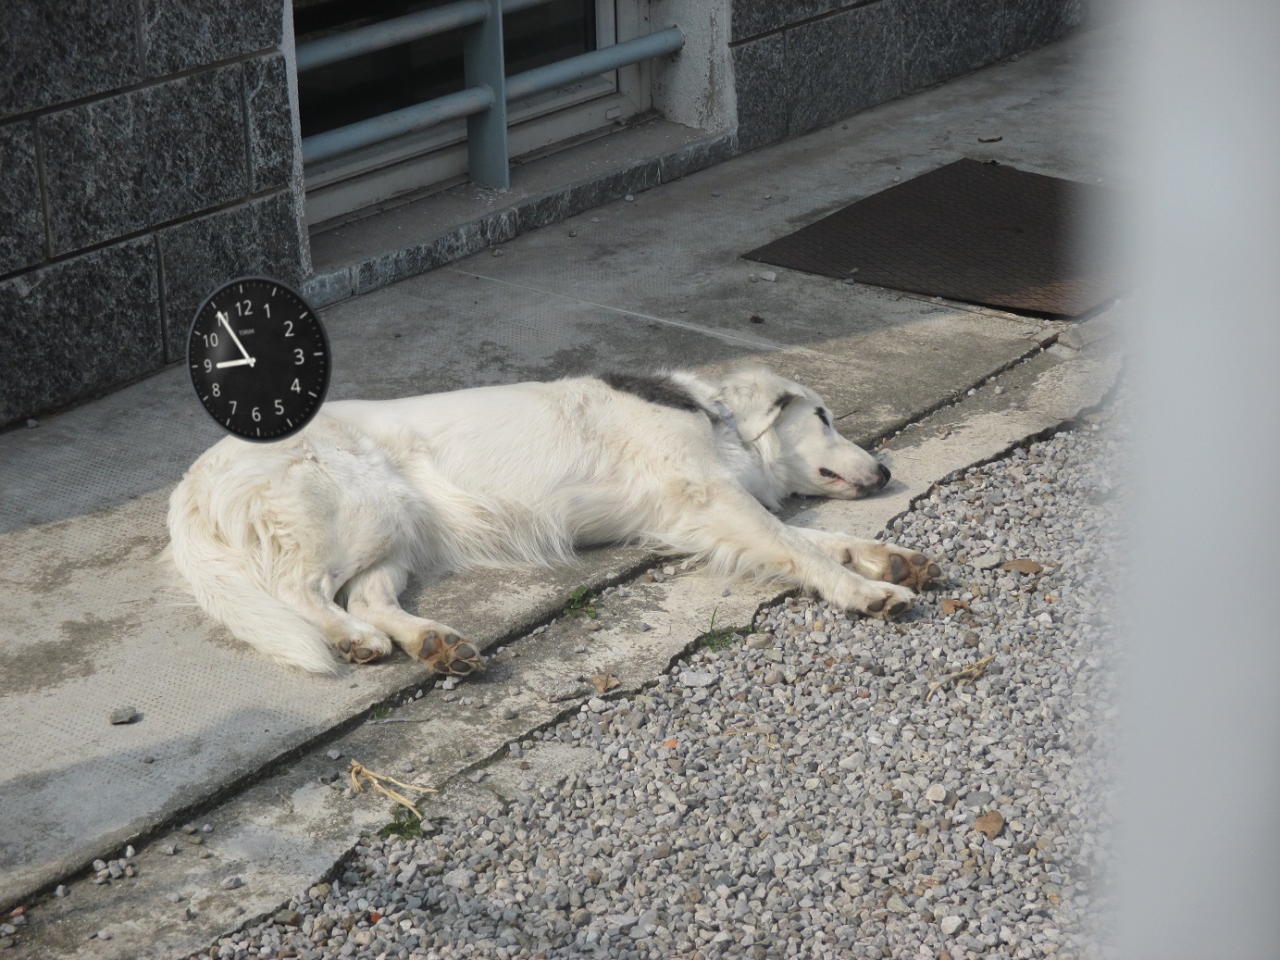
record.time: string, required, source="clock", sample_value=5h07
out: 8h55
